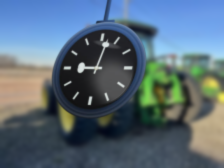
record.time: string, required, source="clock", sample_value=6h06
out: 9h02
